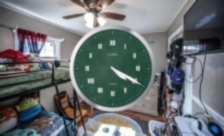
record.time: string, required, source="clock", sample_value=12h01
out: 4h20
